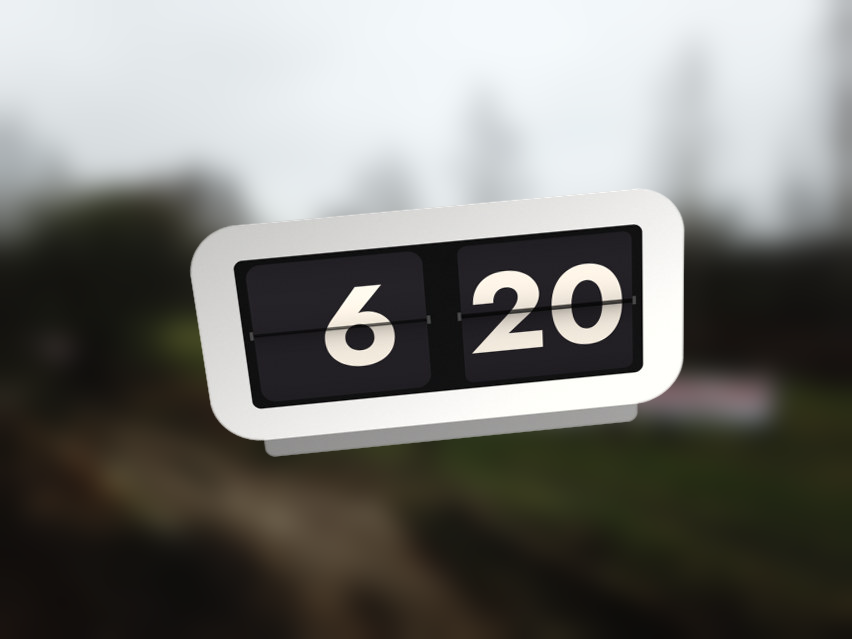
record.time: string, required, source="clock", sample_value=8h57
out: 6h20
